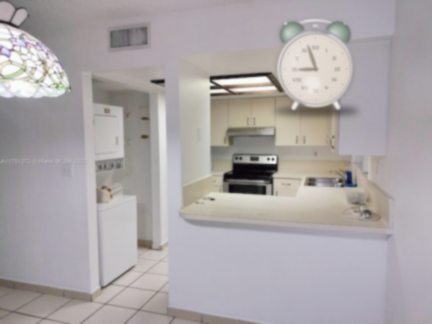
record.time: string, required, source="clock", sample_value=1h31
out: 8h57
